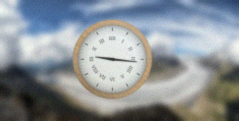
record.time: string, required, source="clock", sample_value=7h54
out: 9h16
